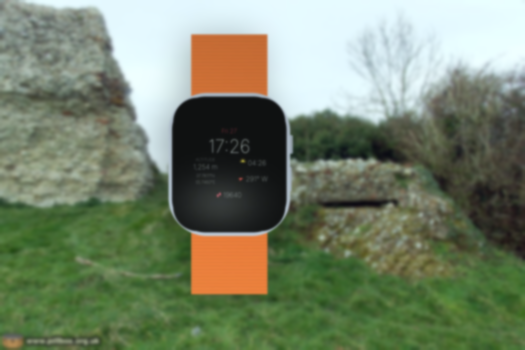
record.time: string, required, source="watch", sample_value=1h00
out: 17h26
